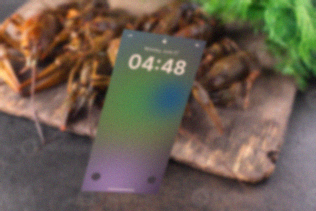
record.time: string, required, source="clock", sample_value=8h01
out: 4h48
